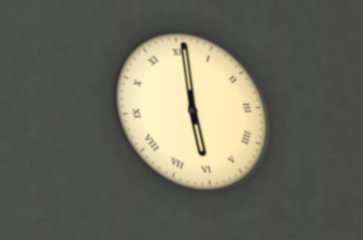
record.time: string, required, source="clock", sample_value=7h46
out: 6h01
